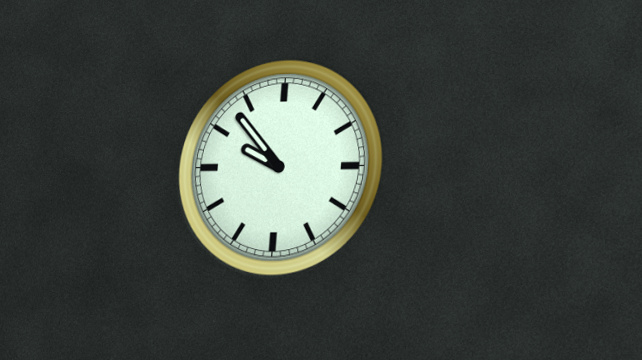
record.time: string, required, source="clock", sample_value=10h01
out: 9h53
